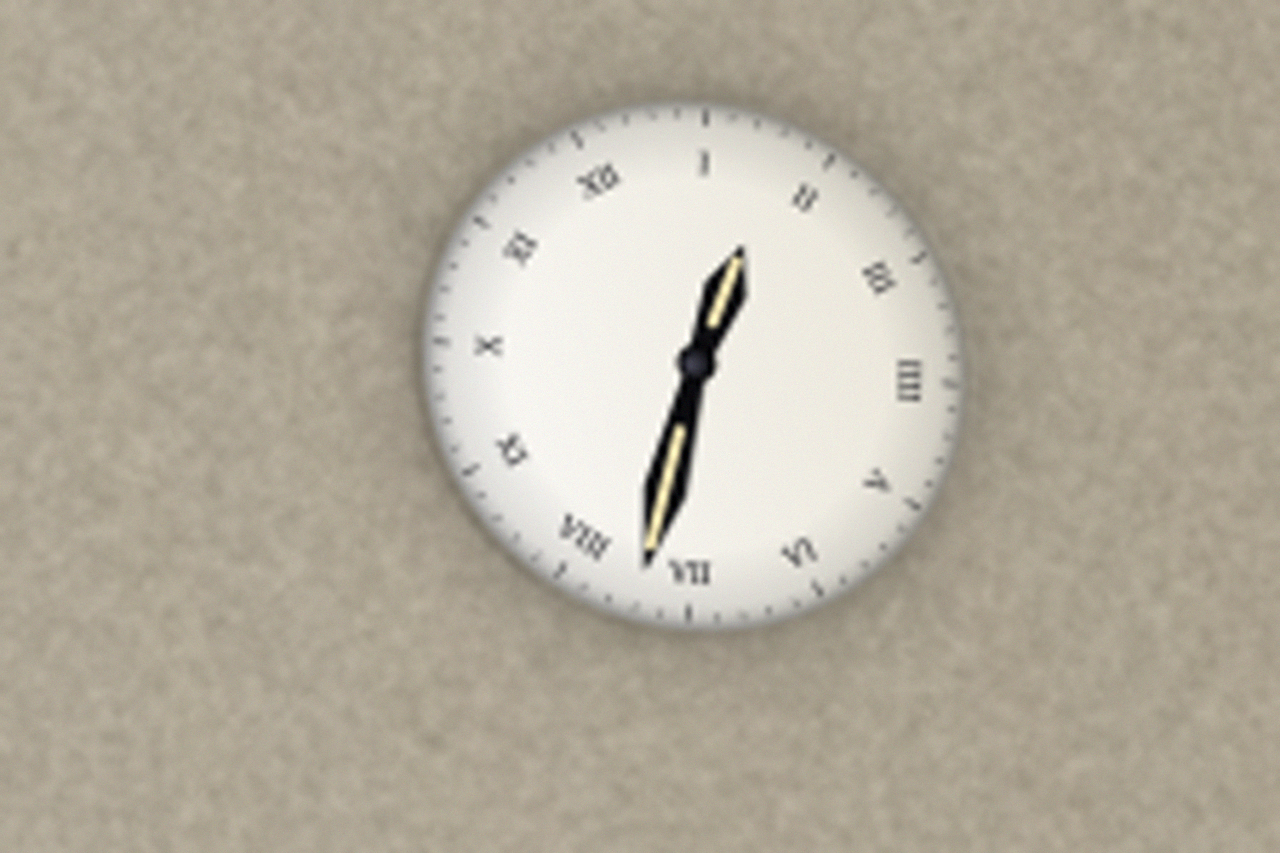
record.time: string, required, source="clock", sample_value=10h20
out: 1h37
